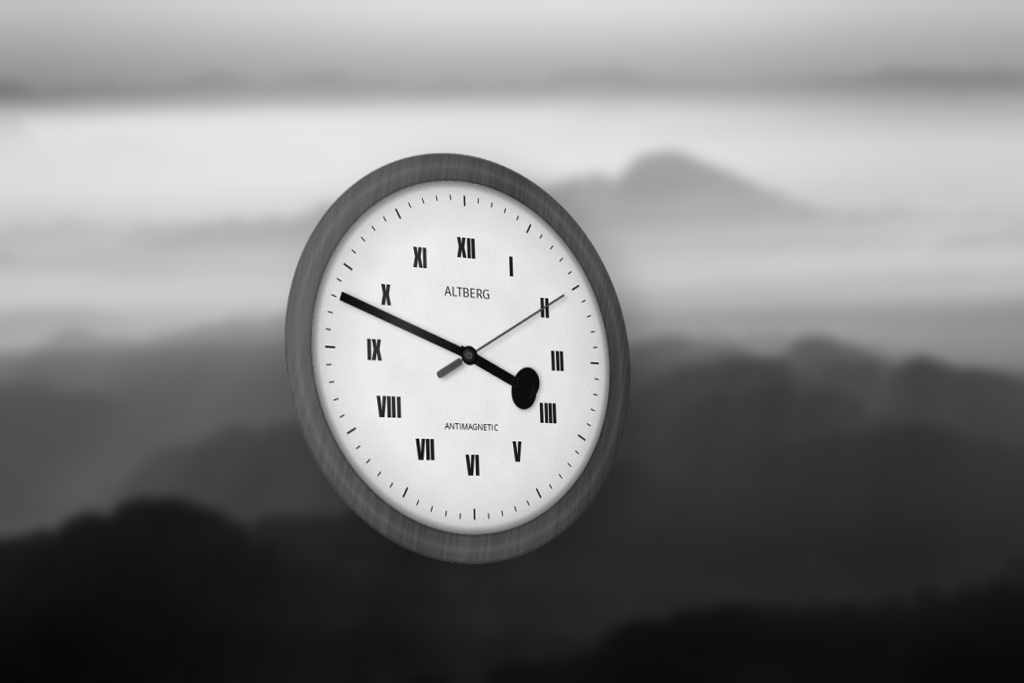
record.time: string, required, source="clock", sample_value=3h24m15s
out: 3h48m10s
